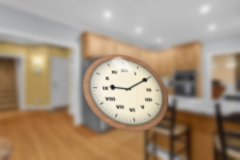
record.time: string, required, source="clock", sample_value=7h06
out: 9h10
